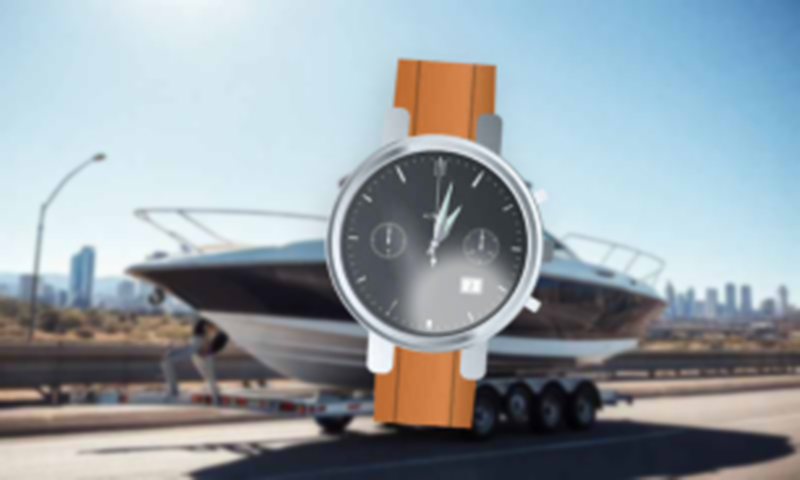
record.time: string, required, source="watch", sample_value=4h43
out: 1h02
